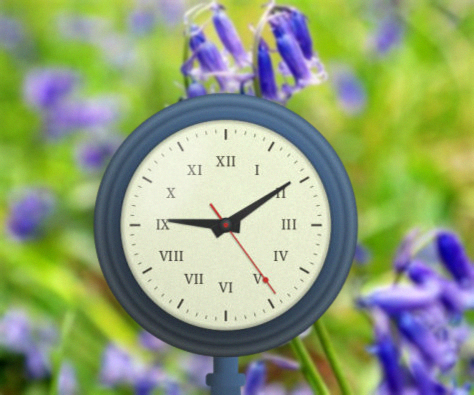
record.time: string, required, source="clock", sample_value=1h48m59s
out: 9h09m24s
